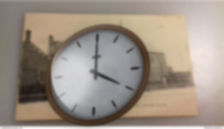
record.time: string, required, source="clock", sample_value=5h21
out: 4h00
